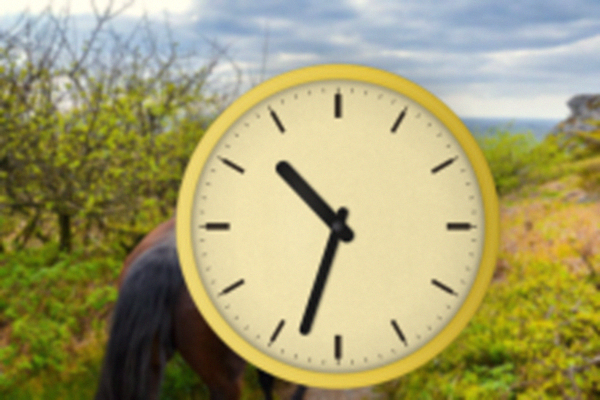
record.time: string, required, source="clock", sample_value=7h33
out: 10h33
